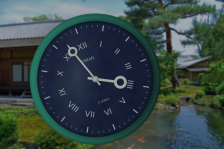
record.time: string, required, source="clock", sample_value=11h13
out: 3h57
